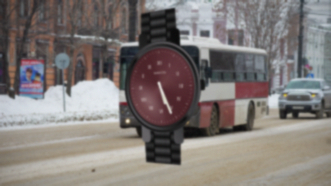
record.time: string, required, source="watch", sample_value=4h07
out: 5h26
